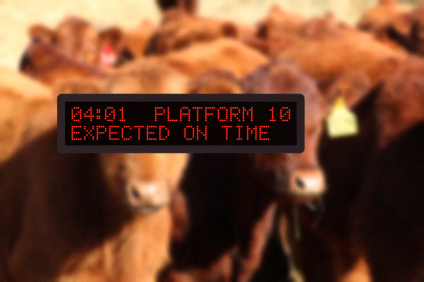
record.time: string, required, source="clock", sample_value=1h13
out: 4h01
